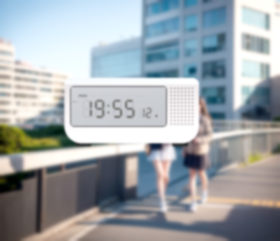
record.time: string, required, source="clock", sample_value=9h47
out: 19h55
